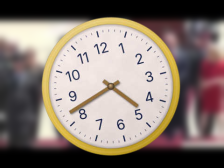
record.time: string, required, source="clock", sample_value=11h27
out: 4h42
